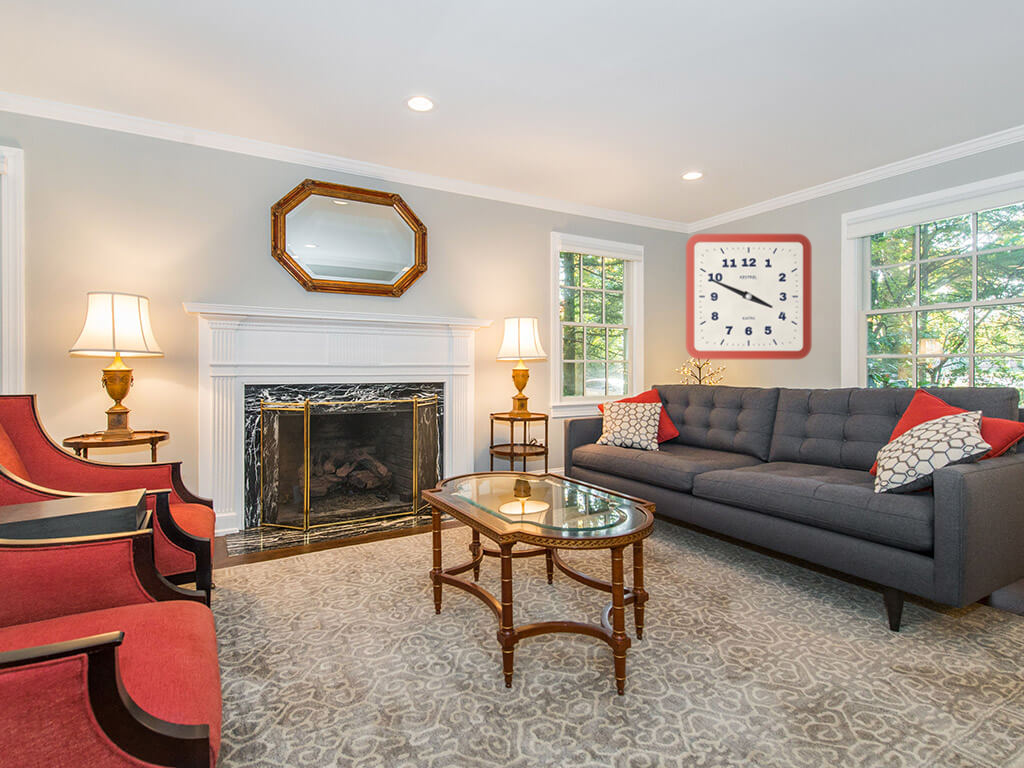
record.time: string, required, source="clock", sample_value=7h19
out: 3h49
